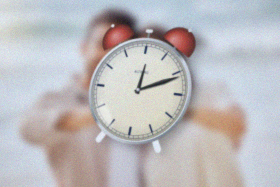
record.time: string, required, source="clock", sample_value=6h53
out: 12h11
